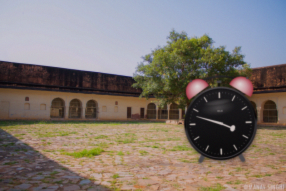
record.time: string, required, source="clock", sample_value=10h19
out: 3h48
